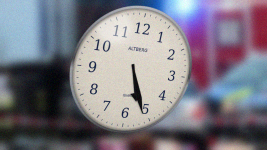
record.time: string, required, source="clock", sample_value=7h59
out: 5h26
